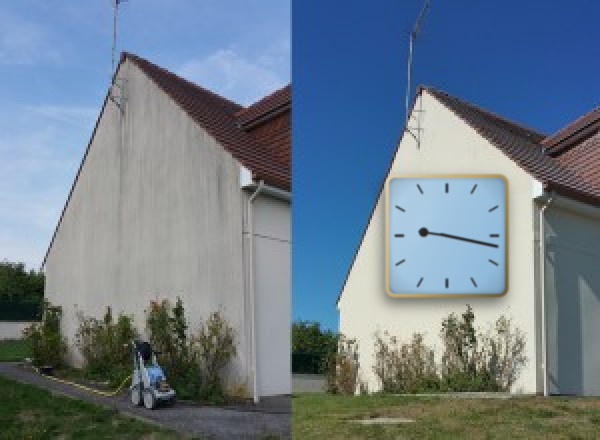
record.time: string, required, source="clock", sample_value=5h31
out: 9h17
